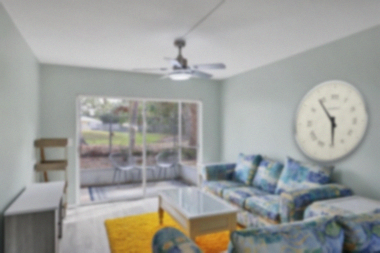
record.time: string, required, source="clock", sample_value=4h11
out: 5h54
